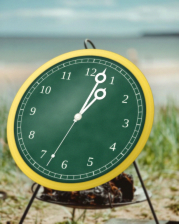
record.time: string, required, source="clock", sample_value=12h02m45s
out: 1h02m33s
